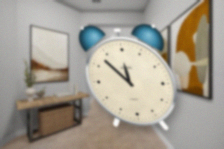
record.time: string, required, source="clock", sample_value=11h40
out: 11h53
